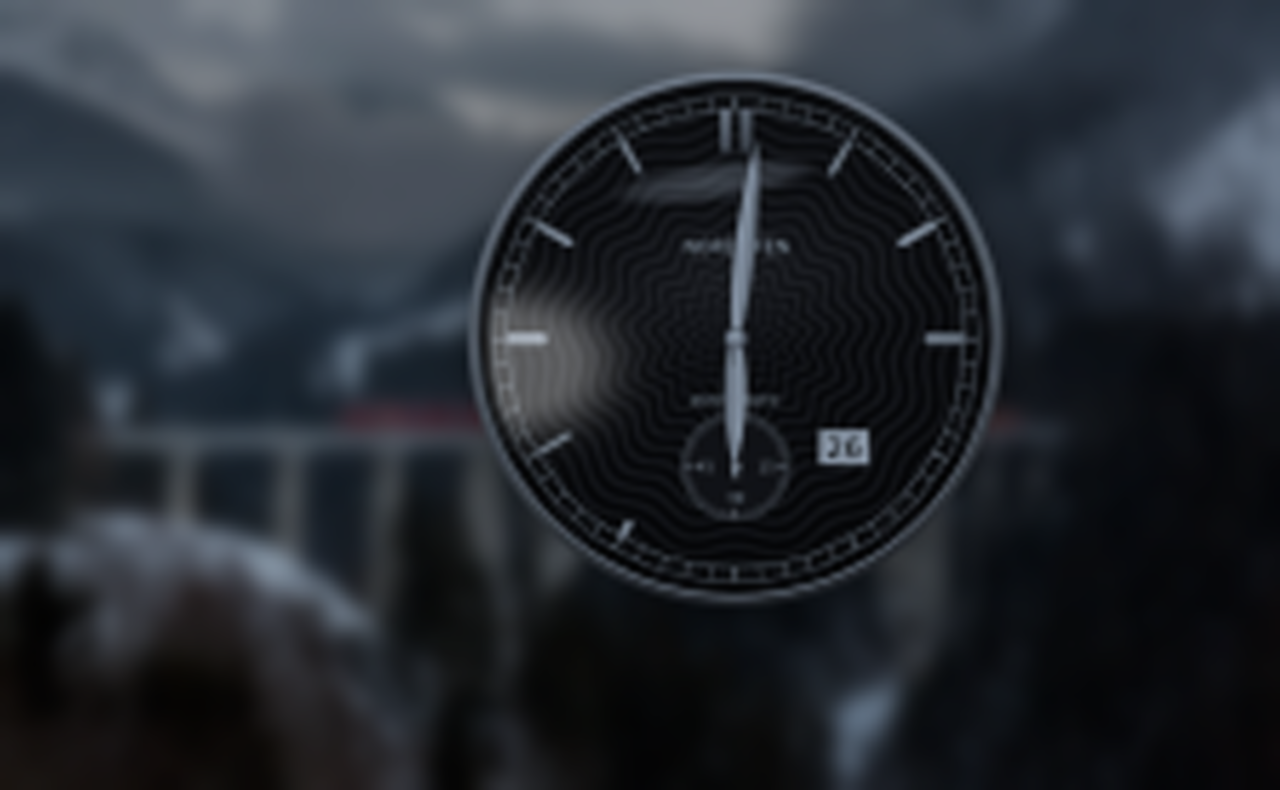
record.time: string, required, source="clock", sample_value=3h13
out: 6h01
